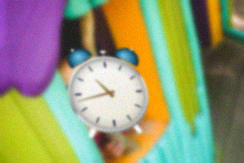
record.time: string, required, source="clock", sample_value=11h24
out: 10h43
